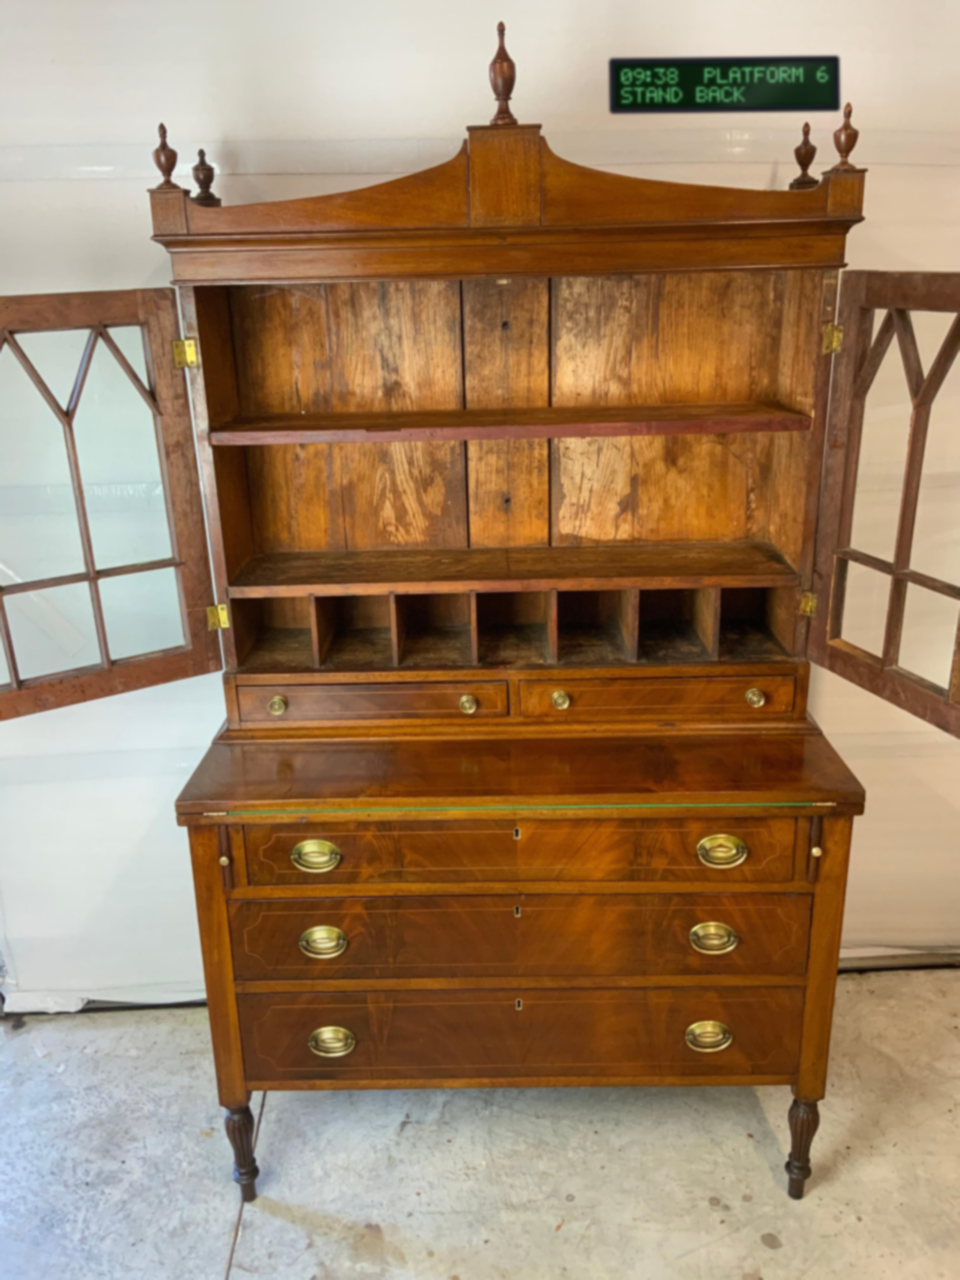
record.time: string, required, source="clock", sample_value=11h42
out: 9h38
